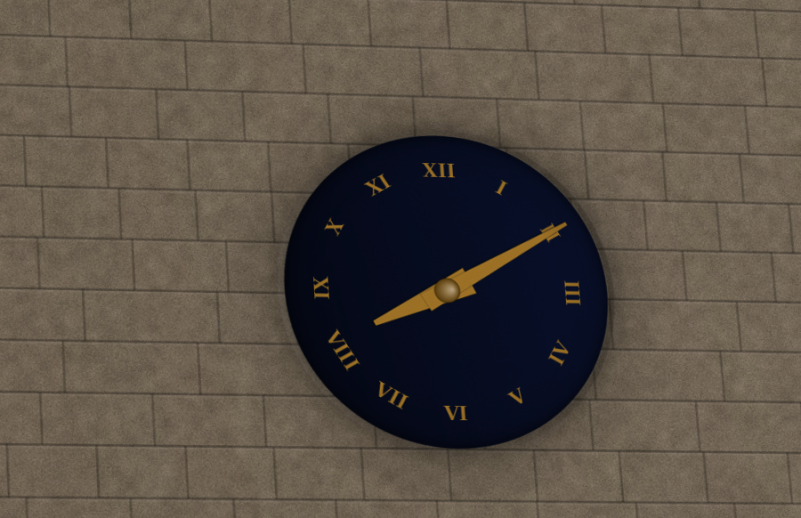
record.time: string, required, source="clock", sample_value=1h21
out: 8h10
